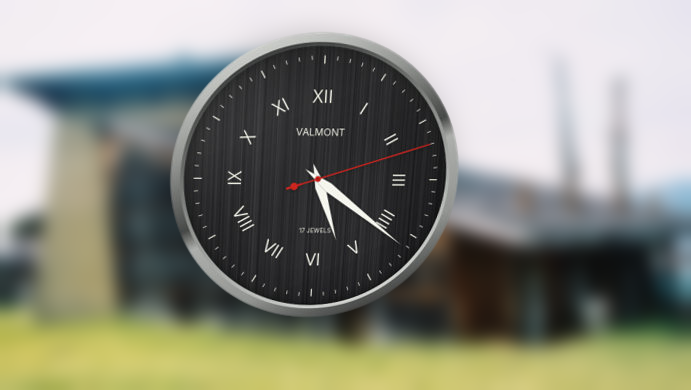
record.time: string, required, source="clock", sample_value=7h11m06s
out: 5h21m12s
